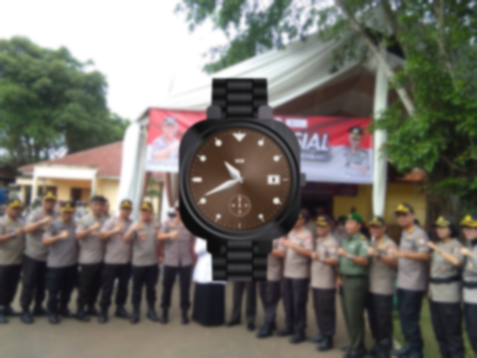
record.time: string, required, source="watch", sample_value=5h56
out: 10h41
